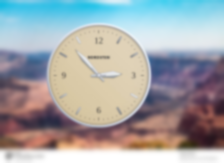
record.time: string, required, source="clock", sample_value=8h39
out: 2h53
